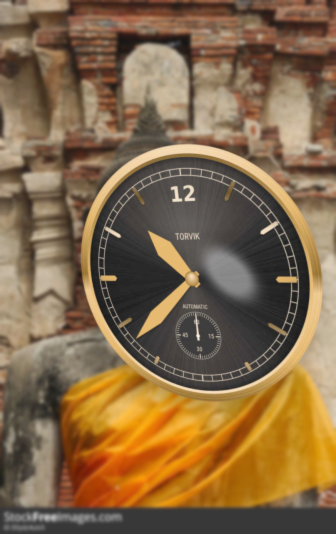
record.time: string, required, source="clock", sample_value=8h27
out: 10h38
